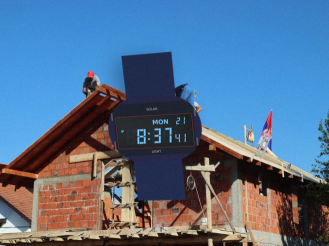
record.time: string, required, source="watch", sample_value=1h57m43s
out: 8h37m41s
